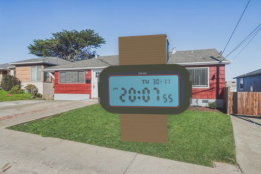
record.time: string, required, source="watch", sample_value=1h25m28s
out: 20h07m55s
